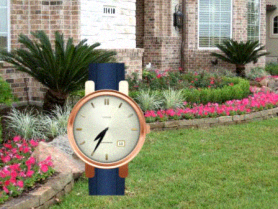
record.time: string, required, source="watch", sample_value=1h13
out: 7h35
